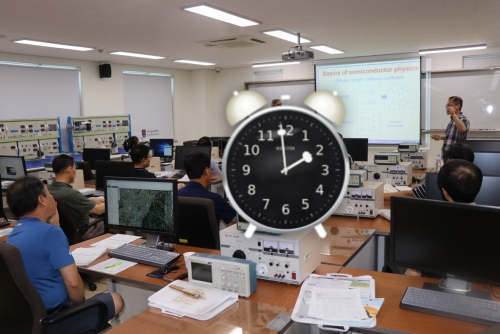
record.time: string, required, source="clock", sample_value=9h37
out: 1h59
